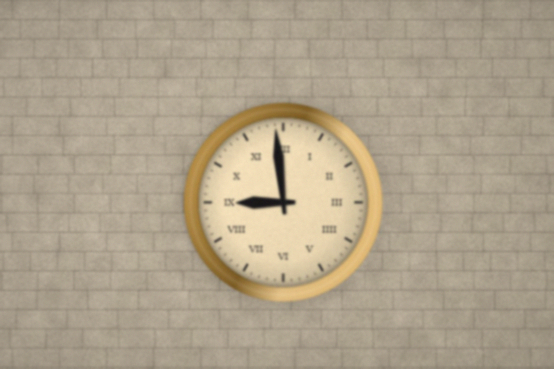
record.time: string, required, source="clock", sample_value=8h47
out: 8h59
